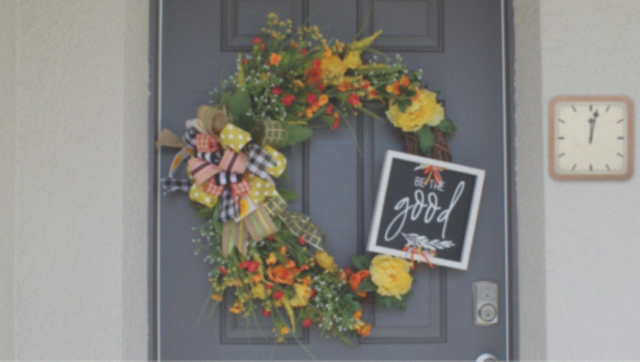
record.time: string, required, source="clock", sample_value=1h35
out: 12h02
